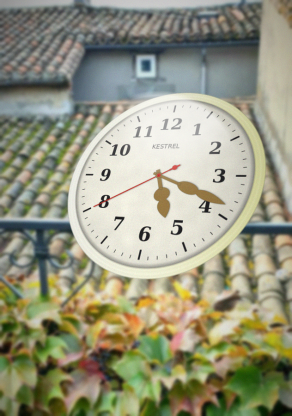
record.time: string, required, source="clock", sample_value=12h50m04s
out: 5h18m40s
